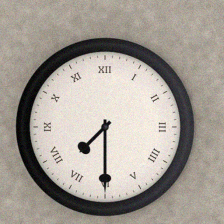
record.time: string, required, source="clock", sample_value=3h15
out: 7h30
